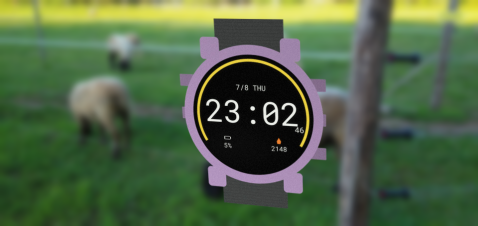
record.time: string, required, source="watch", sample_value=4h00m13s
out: 23h02m46s
